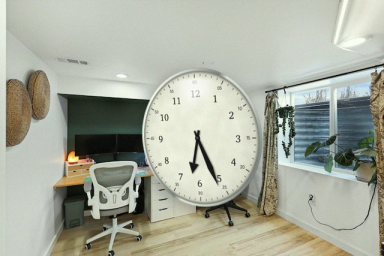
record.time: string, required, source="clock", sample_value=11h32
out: 6h26
